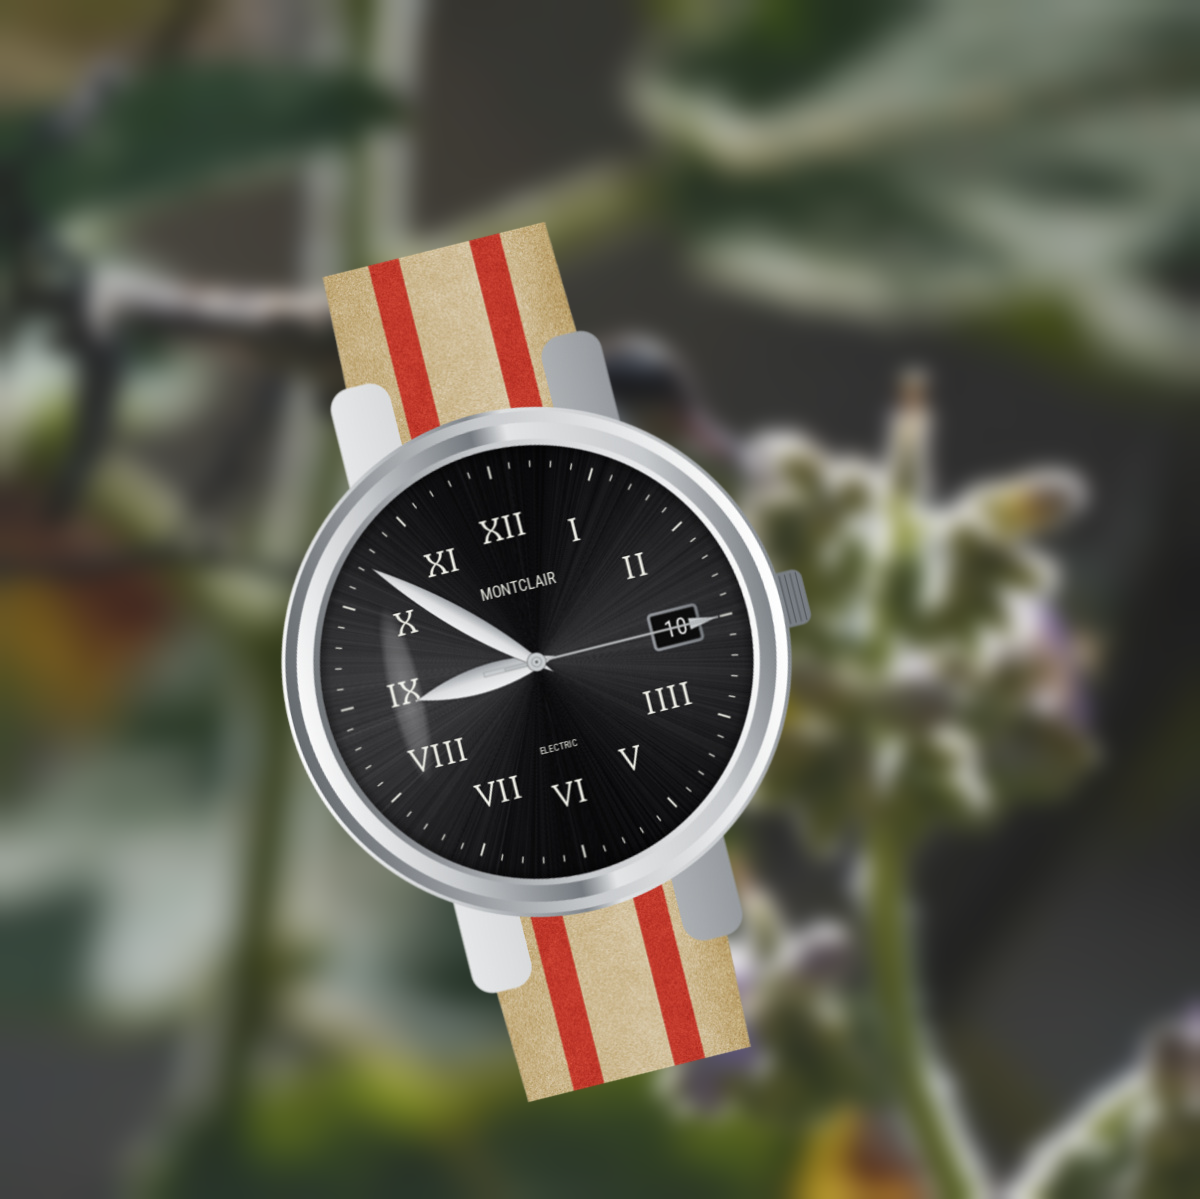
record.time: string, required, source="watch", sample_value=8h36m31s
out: 8h52m15s
